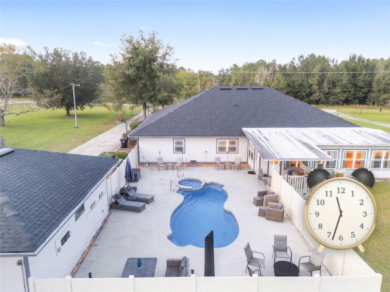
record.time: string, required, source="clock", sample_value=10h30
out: 11h33
